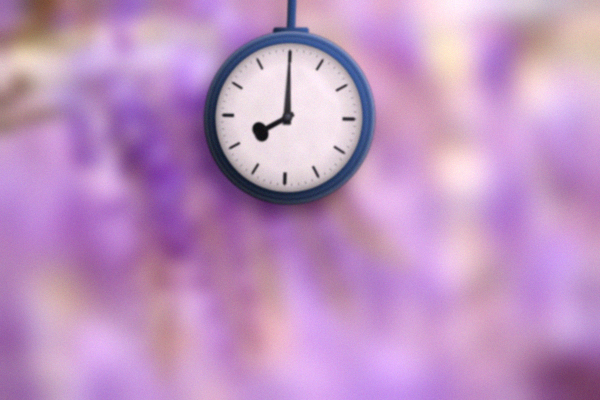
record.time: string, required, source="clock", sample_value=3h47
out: 8h00
